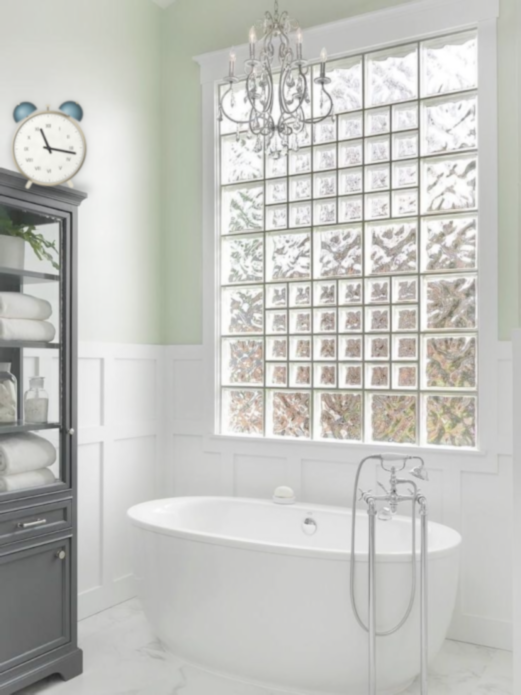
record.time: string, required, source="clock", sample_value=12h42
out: 11h17
